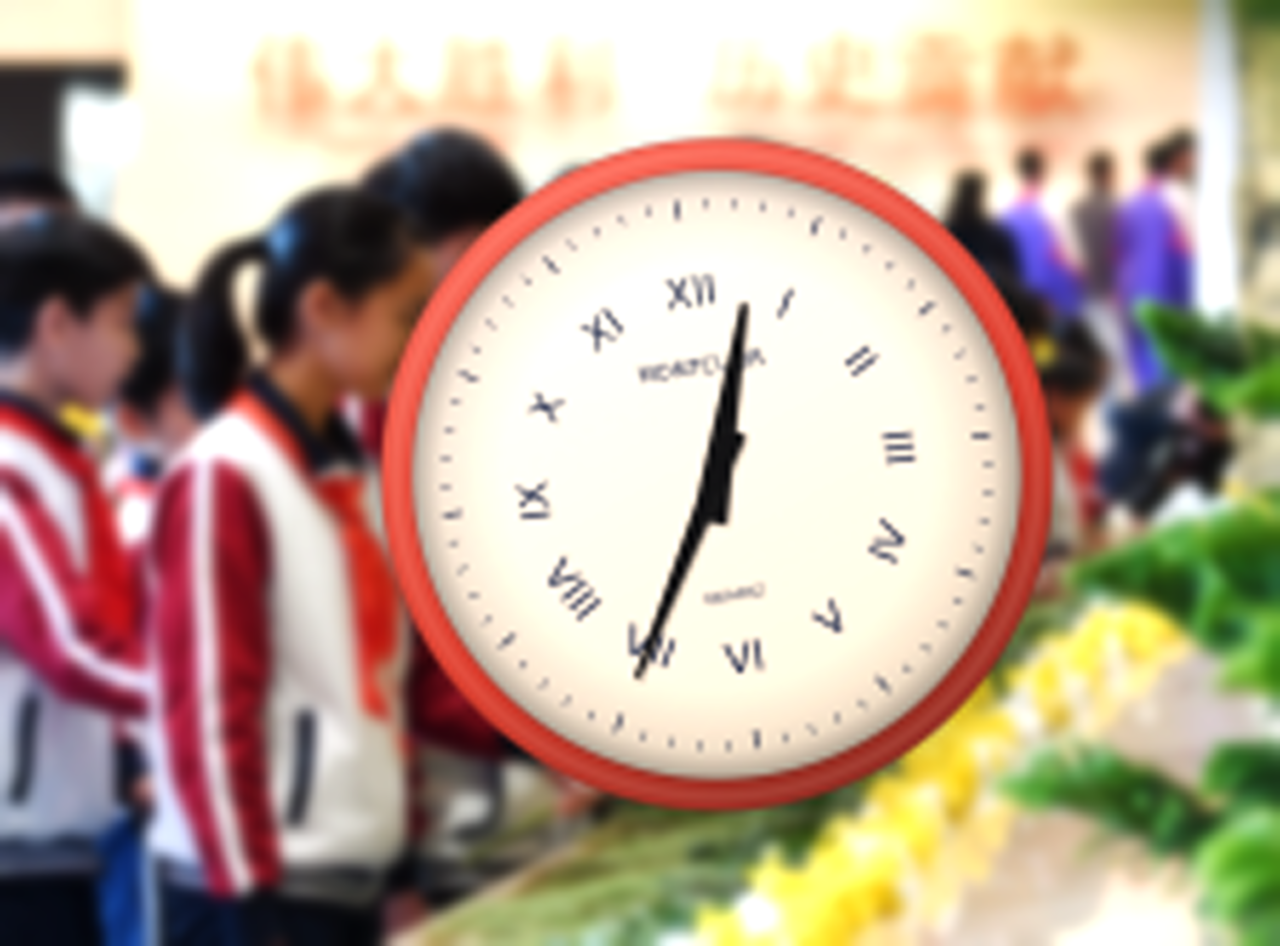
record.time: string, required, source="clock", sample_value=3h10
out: 12h35
